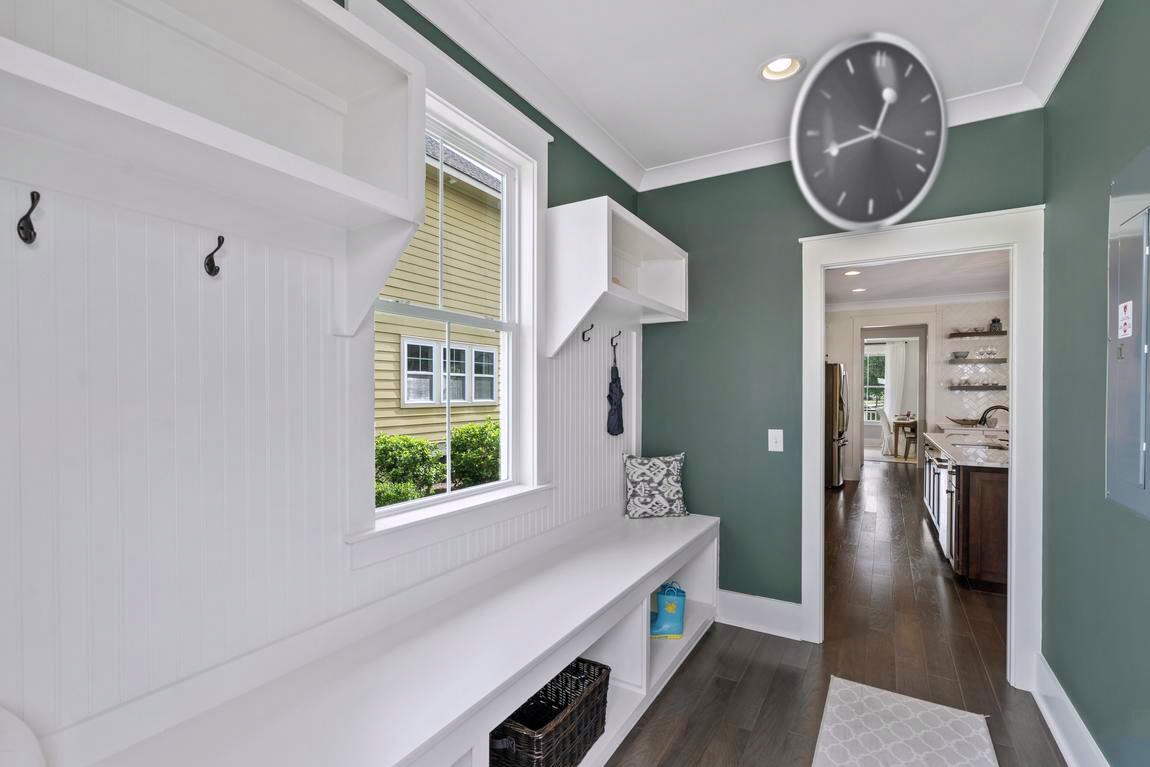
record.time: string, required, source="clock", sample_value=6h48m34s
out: 12h42m18s
